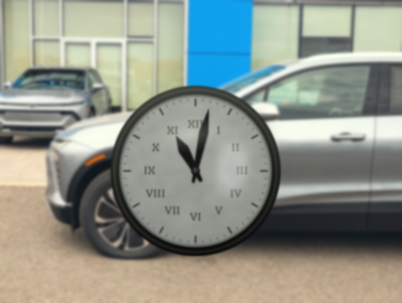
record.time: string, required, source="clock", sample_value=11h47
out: 11h02
